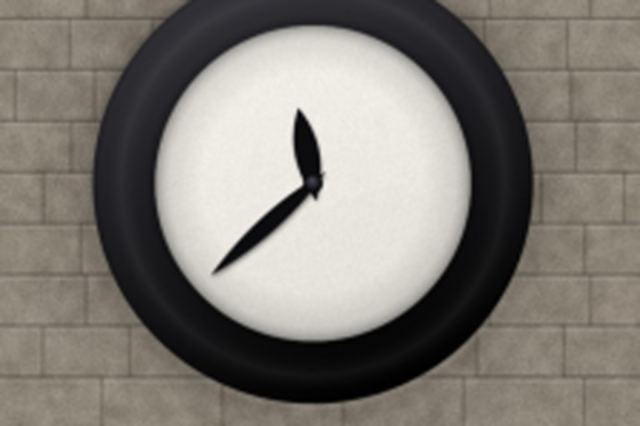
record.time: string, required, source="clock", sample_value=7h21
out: 11h38
